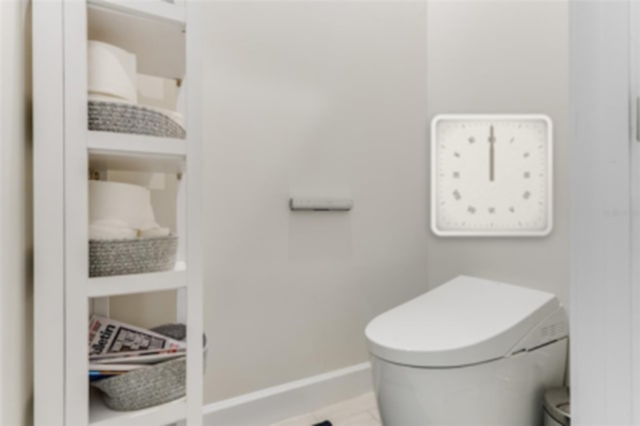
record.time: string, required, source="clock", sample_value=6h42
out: 12h00
